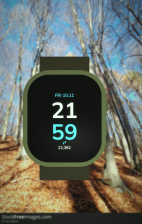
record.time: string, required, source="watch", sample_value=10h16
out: 21h59
